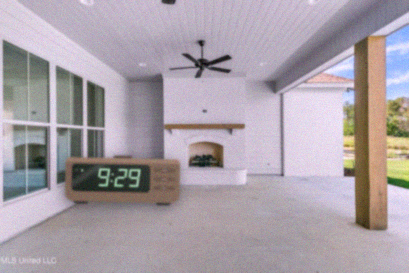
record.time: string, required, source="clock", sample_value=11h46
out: 9h29
